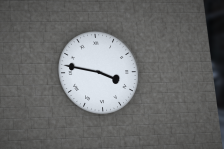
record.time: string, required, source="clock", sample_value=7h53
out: 3h47
